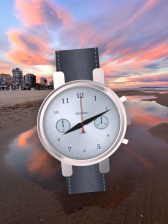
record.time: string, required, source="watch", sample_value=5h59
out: 8h11
